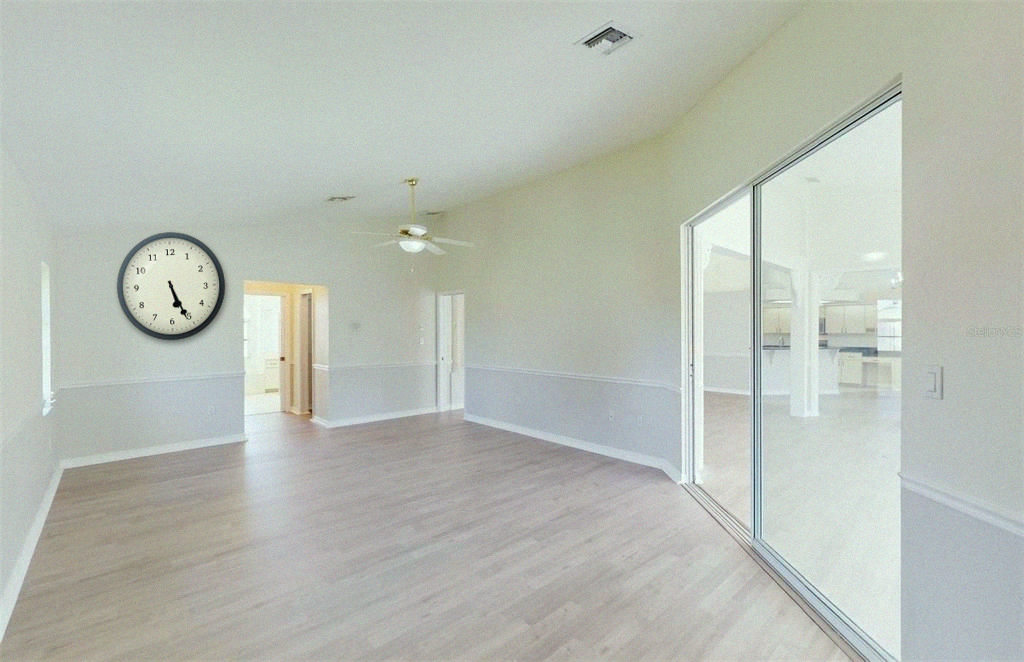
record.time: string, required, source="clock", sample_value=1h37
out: 5h26
